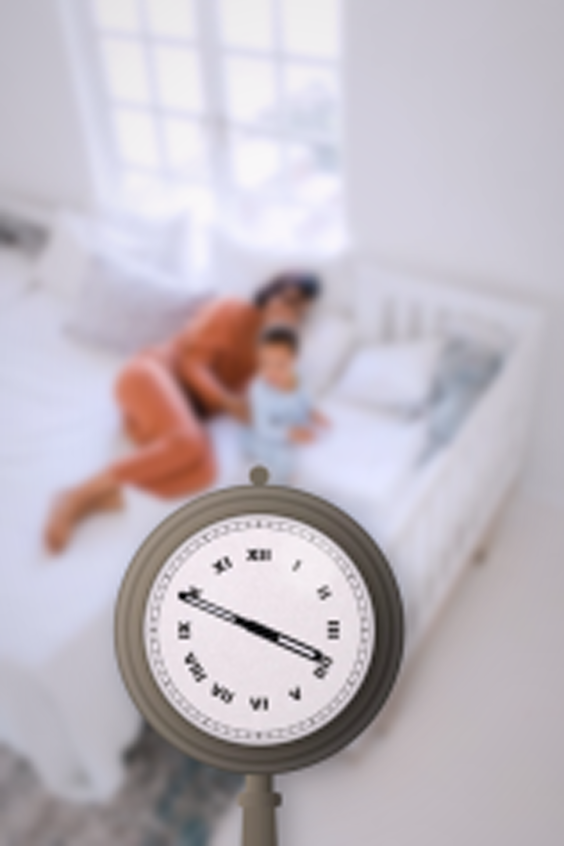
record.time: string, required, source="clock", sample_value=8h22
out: 3h49
